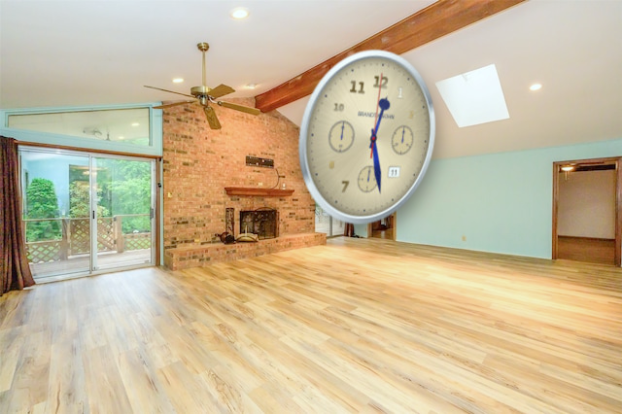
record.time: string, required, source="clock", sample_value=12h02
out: 12h27
